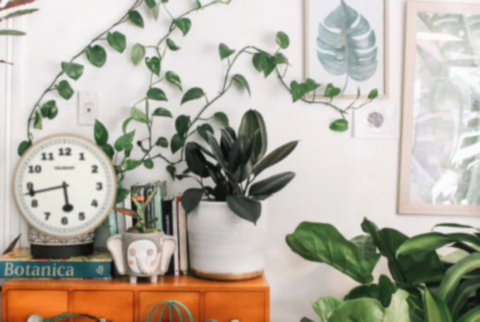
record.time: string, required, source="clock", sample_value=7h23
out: 5h43
